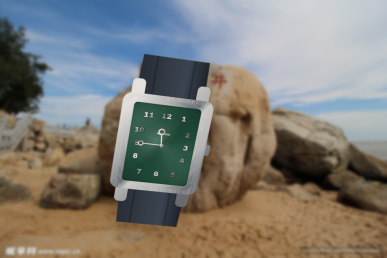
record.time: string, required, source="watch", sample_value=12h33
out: 11h45
